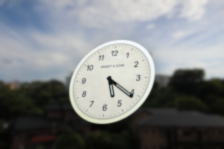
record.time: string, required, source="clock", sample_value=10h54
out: 5h21
